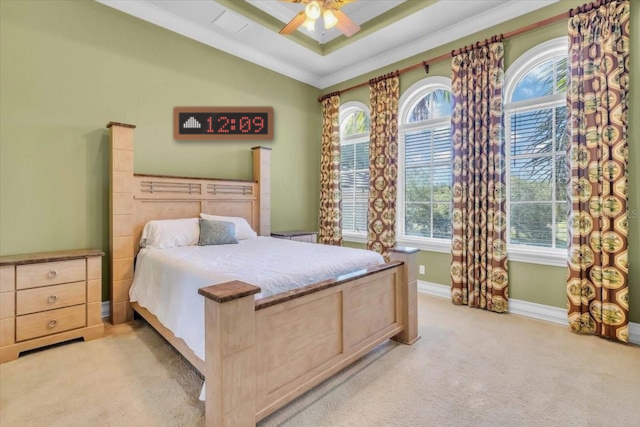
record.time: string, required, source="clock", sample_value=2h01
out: 12h09
